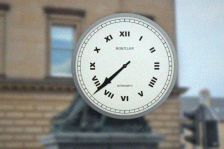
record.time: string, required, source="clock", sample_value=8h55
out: 7h38
